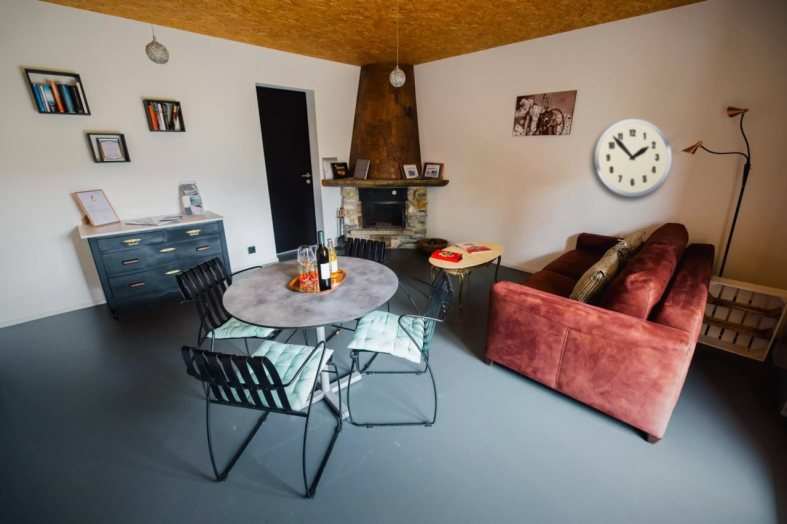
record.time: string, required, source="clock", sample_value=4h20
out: 1h53
